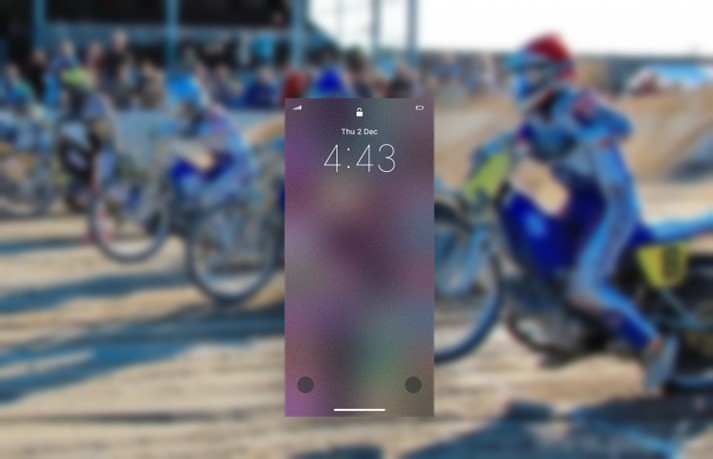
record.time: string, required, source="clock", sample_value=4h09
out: 4h43
